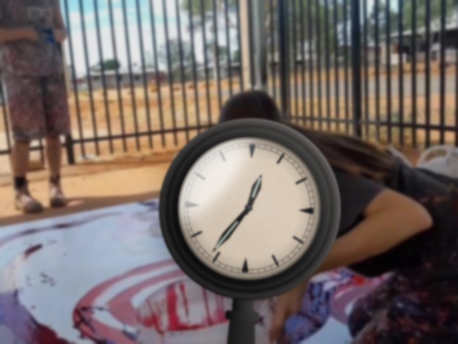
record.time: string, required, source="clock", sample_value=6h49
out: 12h36
